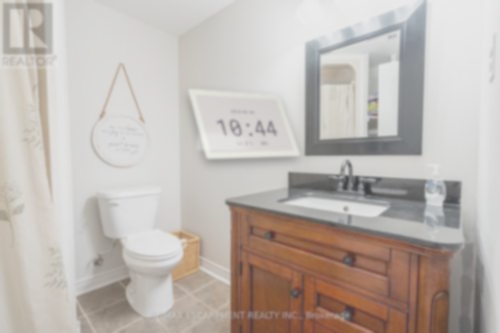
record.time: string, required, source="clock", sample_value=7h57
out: 10h44
